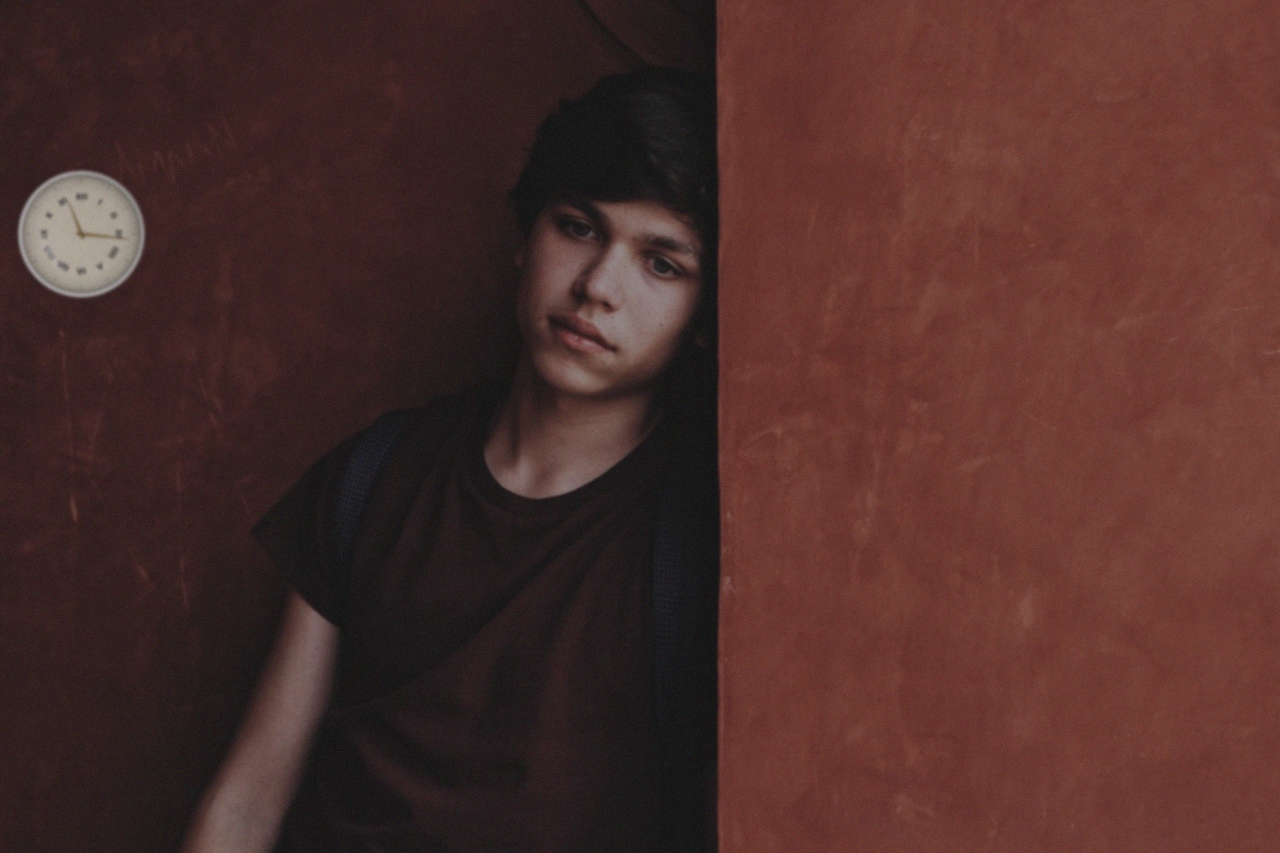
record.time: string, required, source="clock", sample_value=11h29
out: 11h16
